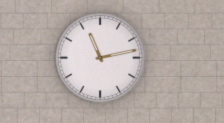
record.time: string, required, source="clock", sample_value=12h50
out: 11h13
